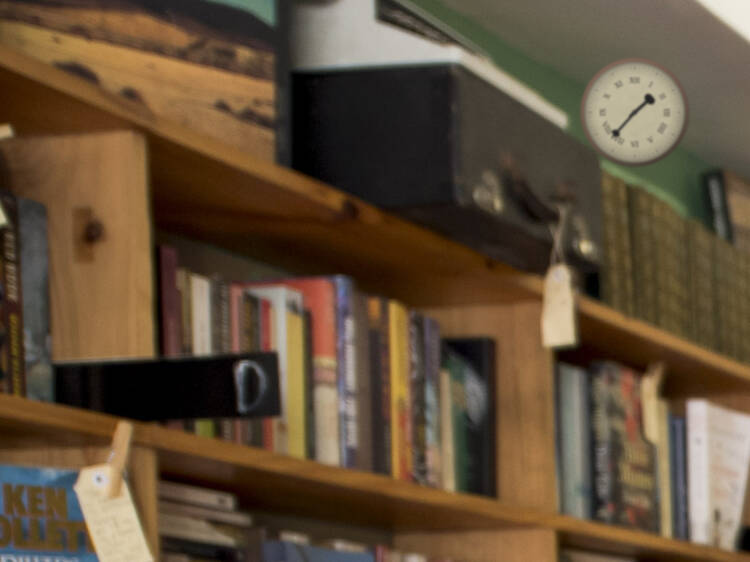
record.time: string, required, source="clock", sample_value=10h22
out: 1h37
